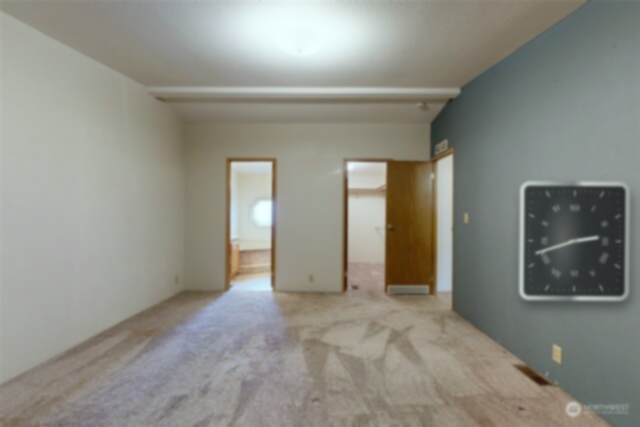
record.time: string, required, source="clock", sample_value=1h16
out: 2h42
